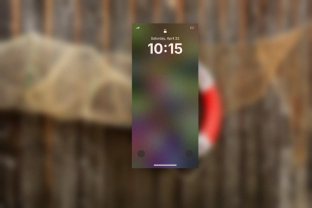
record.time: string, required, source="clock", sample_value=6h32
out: 10h15
